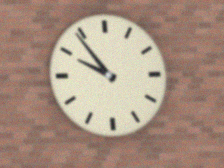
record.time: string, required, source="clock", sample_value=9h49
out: 9h54
